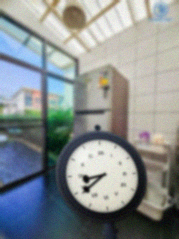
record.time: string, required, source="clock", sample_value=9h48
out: 8h39
